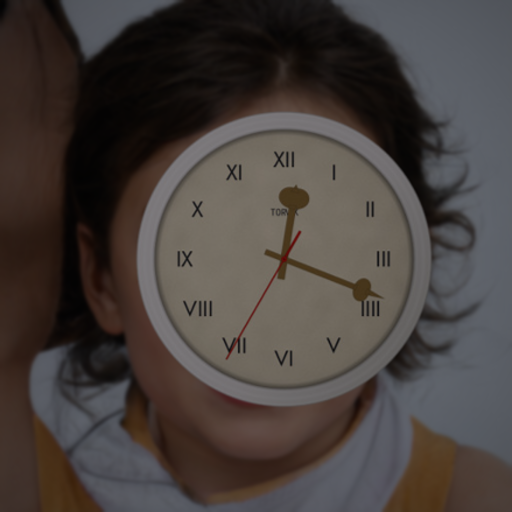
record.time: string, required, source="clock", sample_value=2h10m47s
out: 12h18m35s
